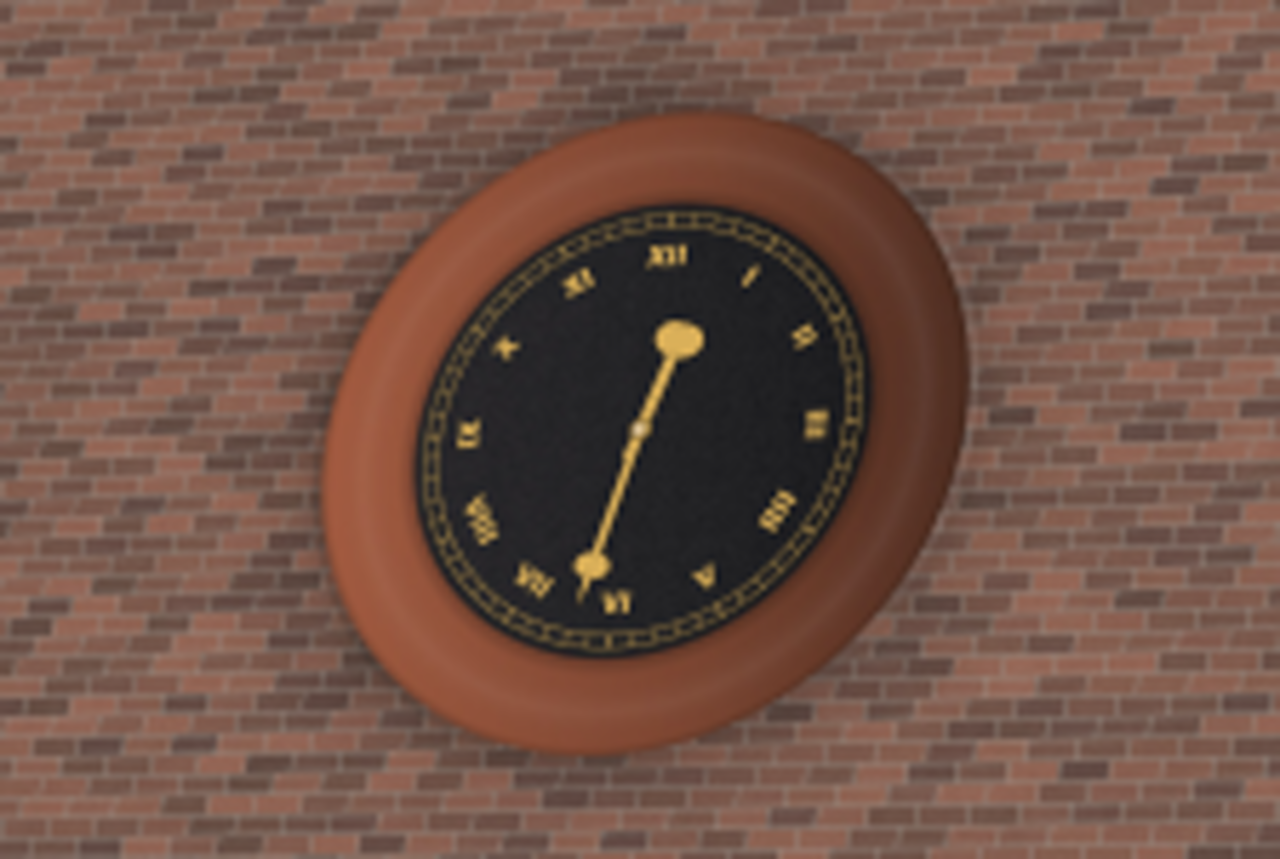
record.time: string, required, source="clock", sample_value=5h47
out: 12h32
